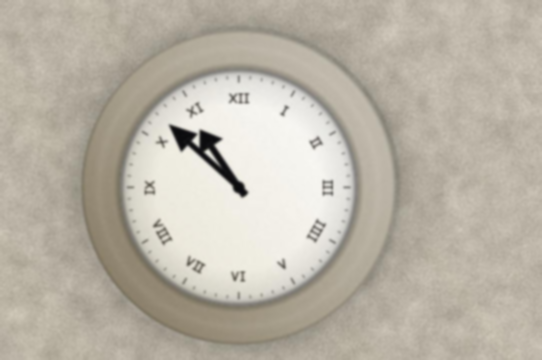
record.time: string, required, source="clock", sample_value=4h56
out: 10h52
